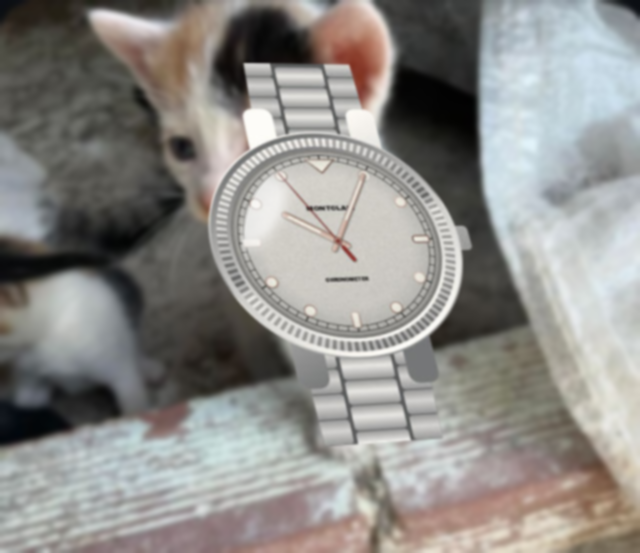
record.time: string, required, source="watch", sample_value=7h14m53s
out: 10h04m55s
